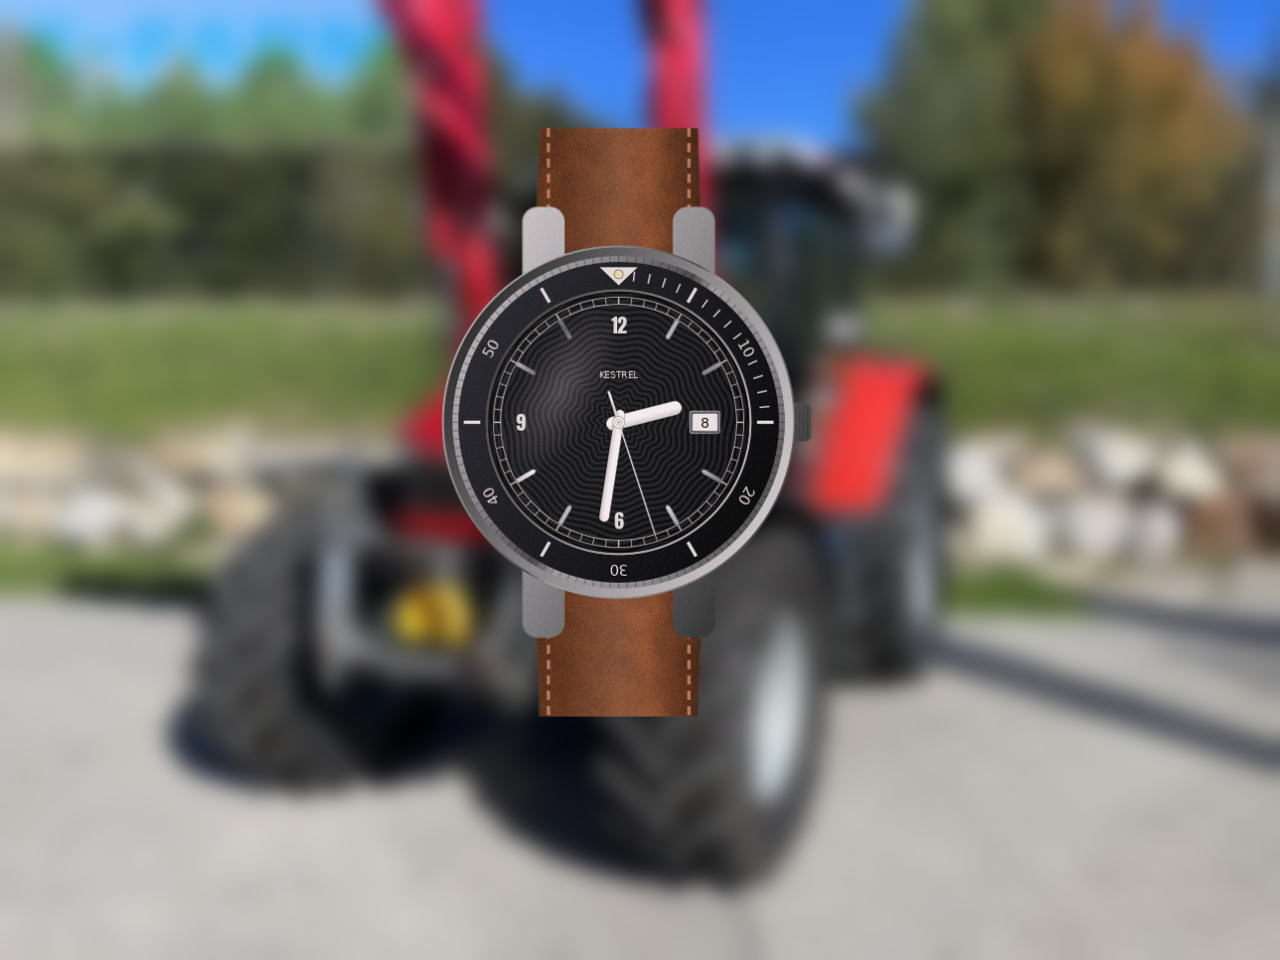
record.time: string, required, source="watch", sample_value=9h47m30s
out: 2h31m27s
